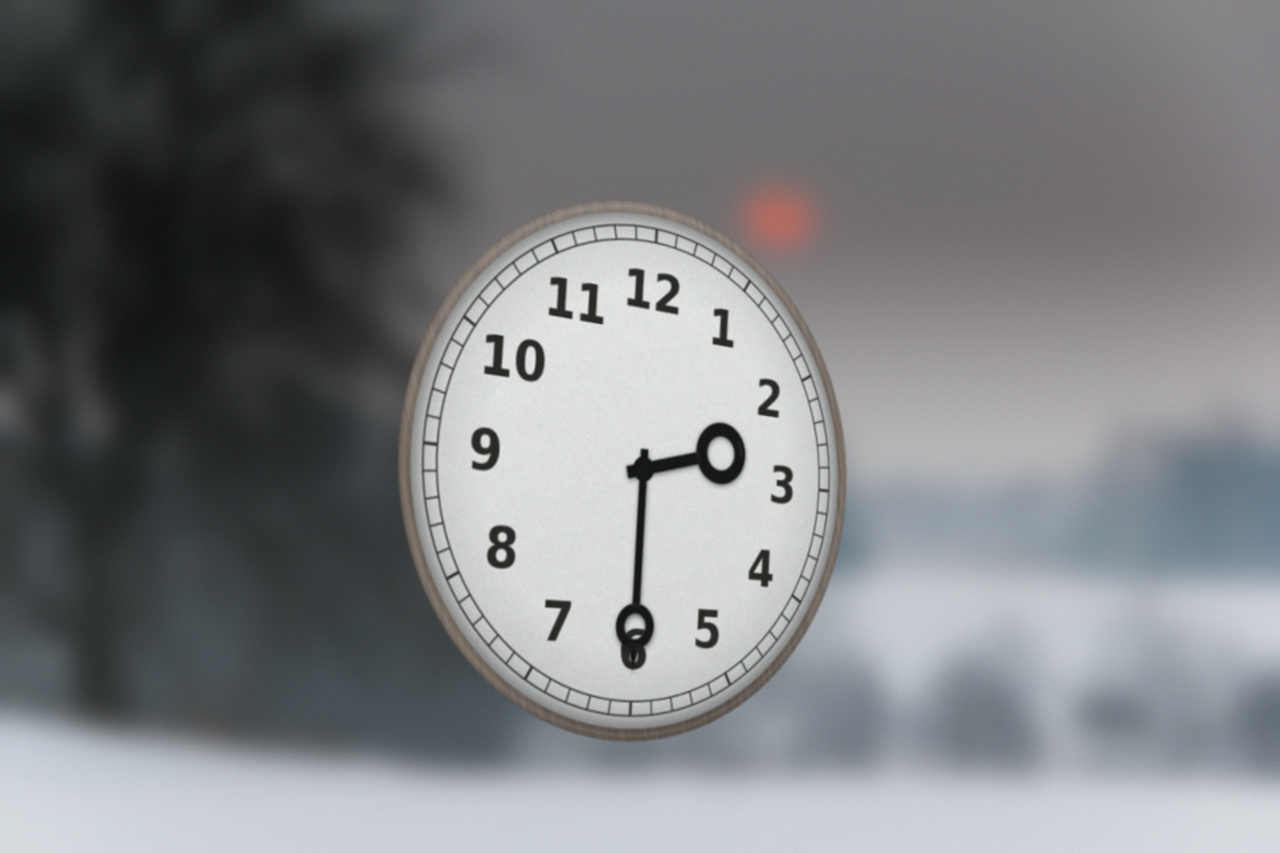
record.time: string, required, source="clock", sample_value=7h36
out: 2h30
